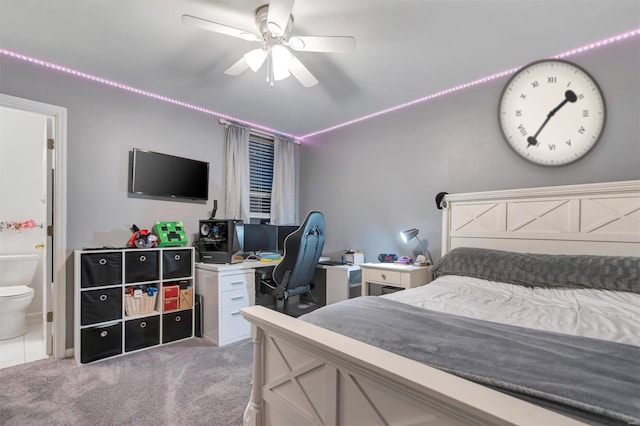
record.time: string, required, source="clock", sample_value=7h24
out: 1h36
